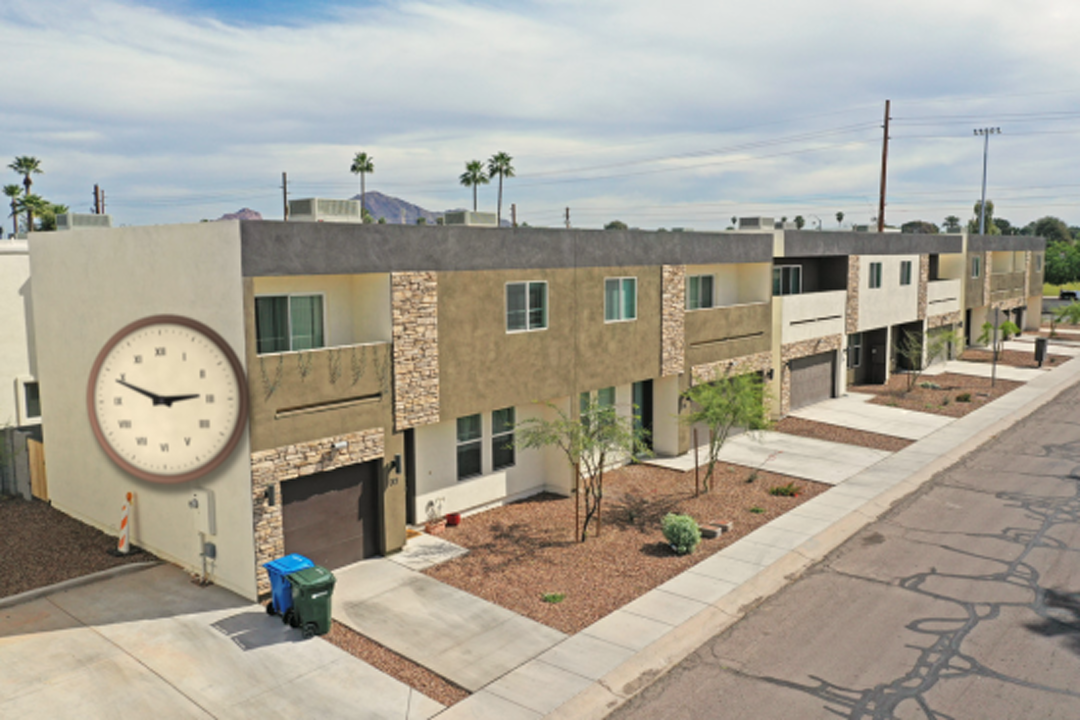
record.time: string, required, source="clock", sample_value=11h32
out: 2h49
